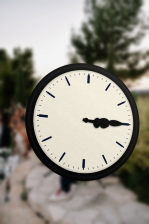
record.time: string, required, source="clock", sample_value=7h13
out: 3h15
